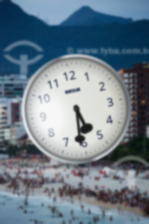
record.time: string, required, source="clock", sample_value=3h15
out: 5h31
